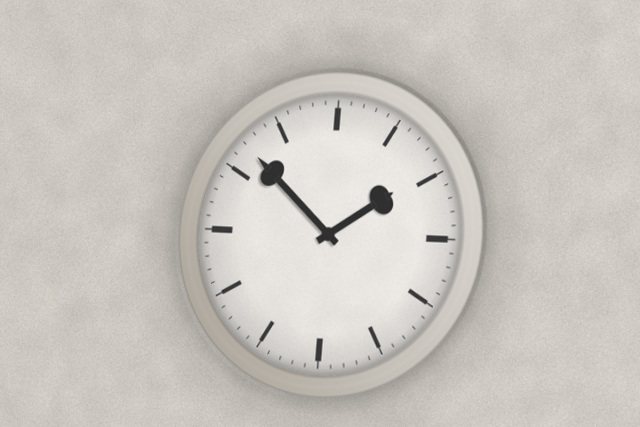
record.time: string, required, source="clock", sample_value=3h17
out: 1h52
